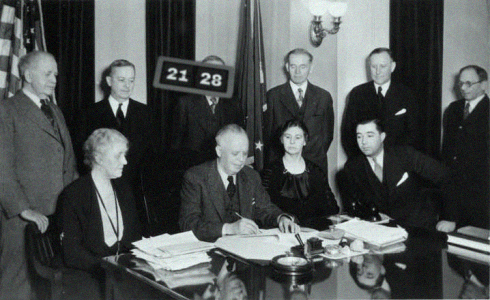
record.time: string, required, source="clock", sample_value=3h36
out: 21h28
